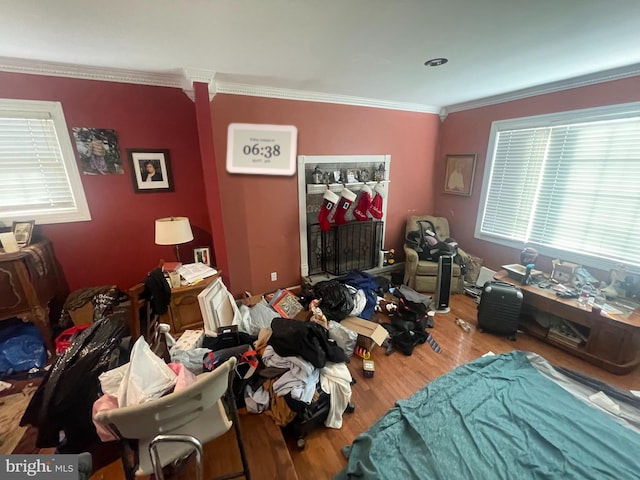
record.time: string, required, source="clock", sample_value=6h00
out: 6h38
